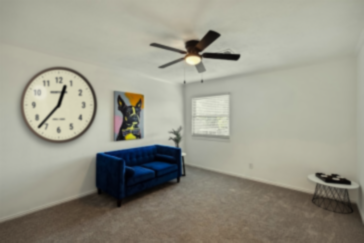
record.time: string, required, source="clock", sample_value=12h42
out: 12h37
